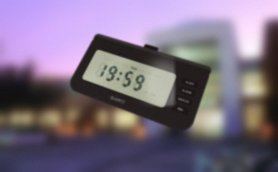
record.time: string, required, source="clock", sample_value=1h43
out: 19h59
